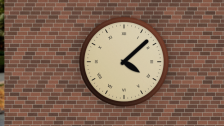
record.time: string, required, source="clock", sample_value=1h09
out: 4h08
